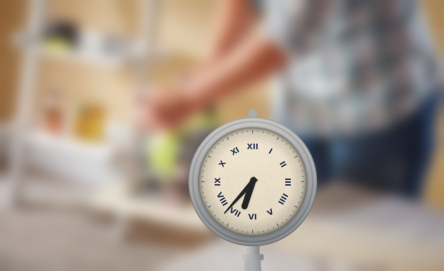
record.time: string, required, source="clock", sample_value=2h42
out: 6h37
